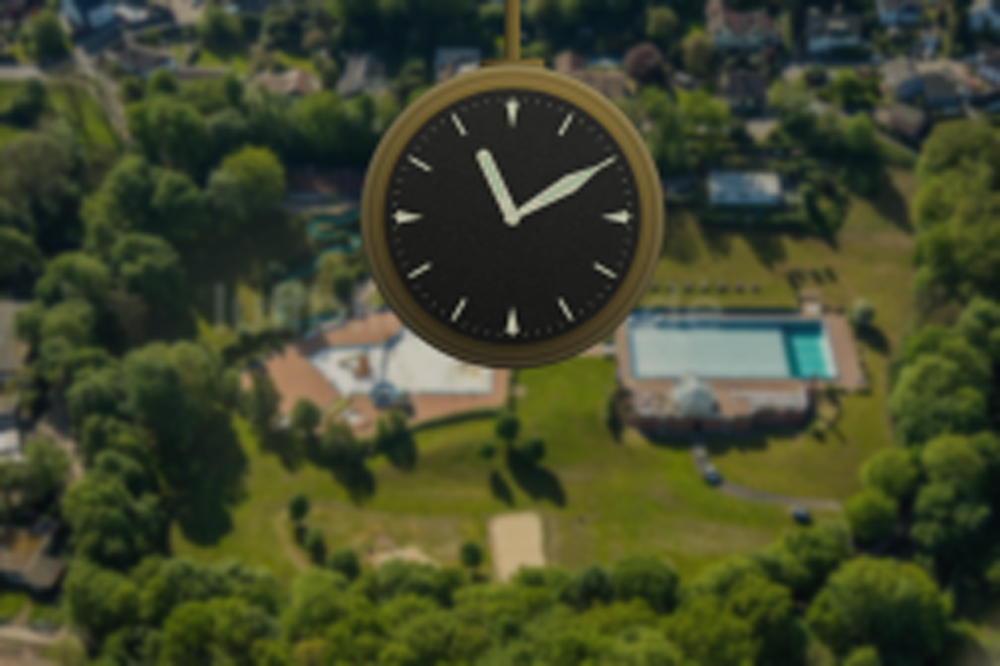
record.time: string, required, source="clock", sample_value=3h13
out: 11h10
